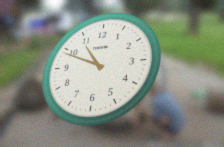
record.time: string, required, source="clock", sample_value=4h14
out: 10h49
